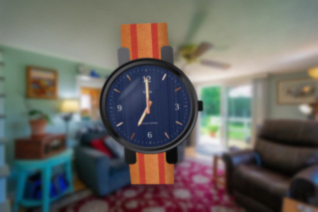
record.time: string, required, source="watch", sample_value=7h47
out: 7h00
